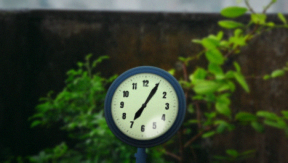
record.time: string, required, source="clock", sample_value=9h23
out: 7h05
